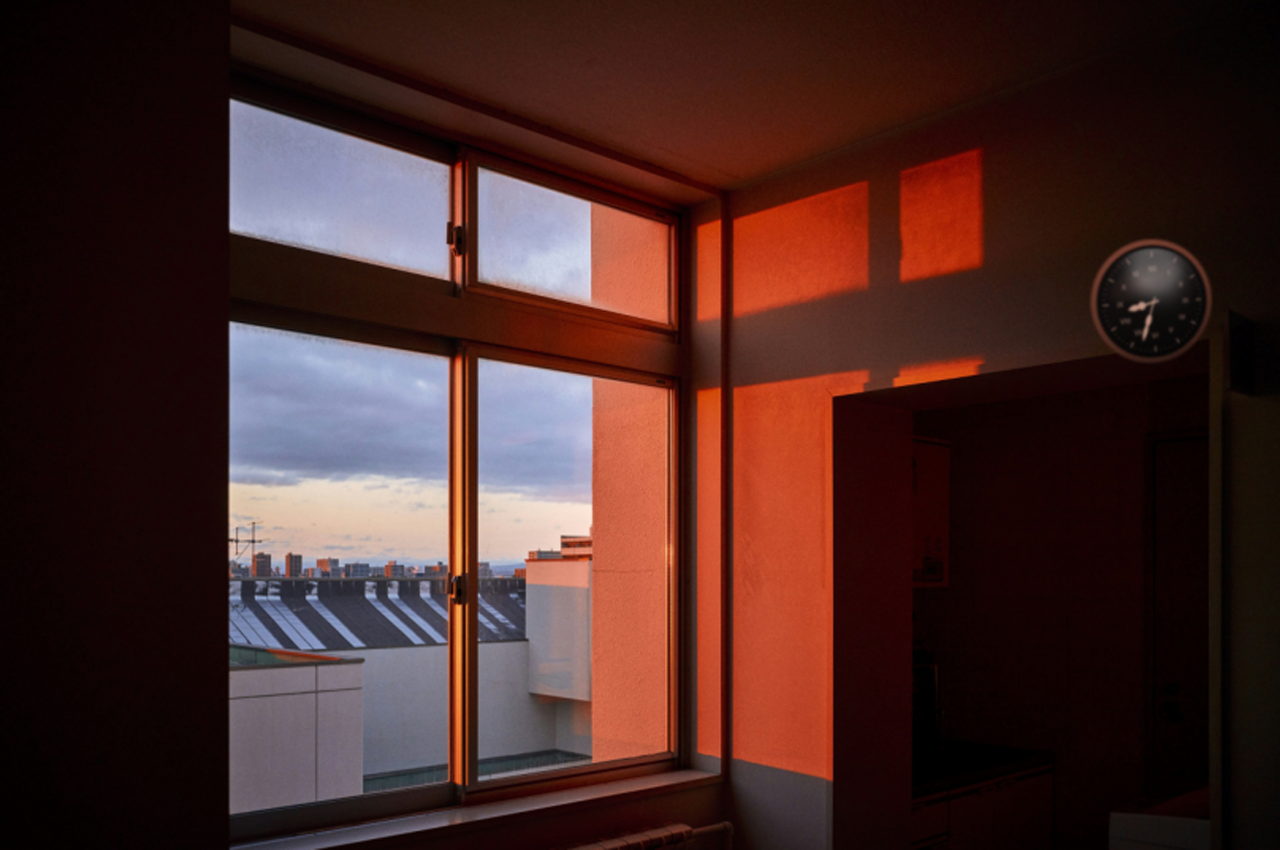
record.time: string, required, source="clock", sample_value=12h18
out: 8h33
